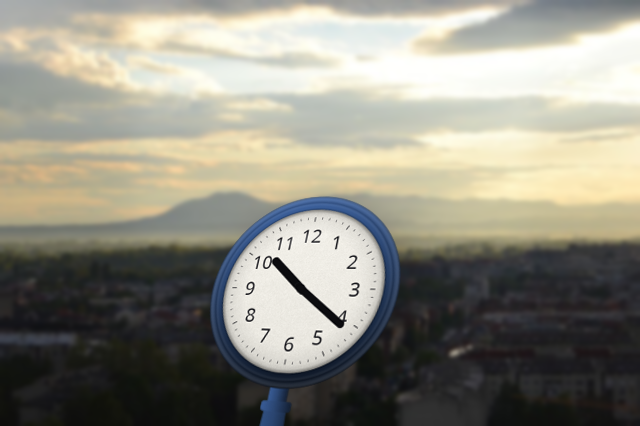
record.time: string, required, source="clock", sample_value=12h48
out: 10h21
